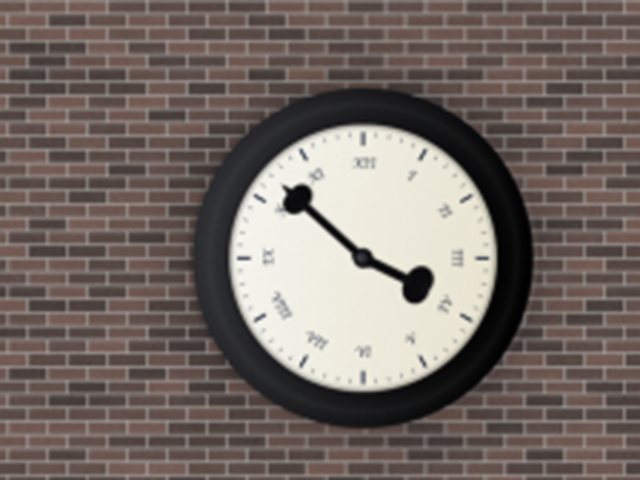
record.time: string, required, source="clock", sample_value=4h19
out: 3h52
